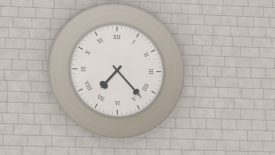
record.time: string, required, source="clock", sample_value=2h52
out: 7h23
